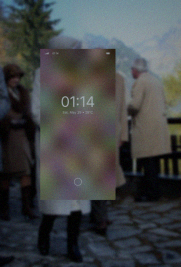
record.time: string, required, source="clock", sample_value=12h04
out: 1h14
